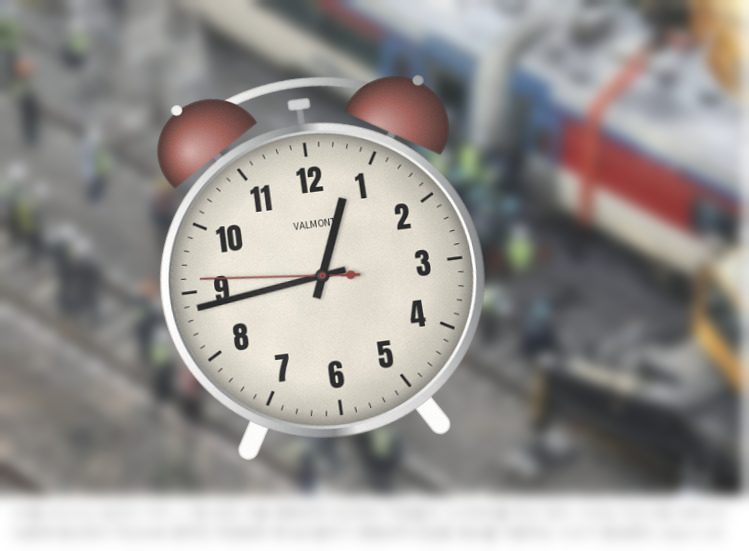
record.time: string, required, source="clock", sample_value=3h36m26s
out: 12h43m46s
